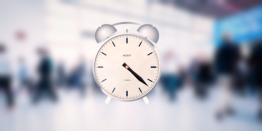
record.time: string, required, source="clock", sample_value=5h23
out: 4h22
